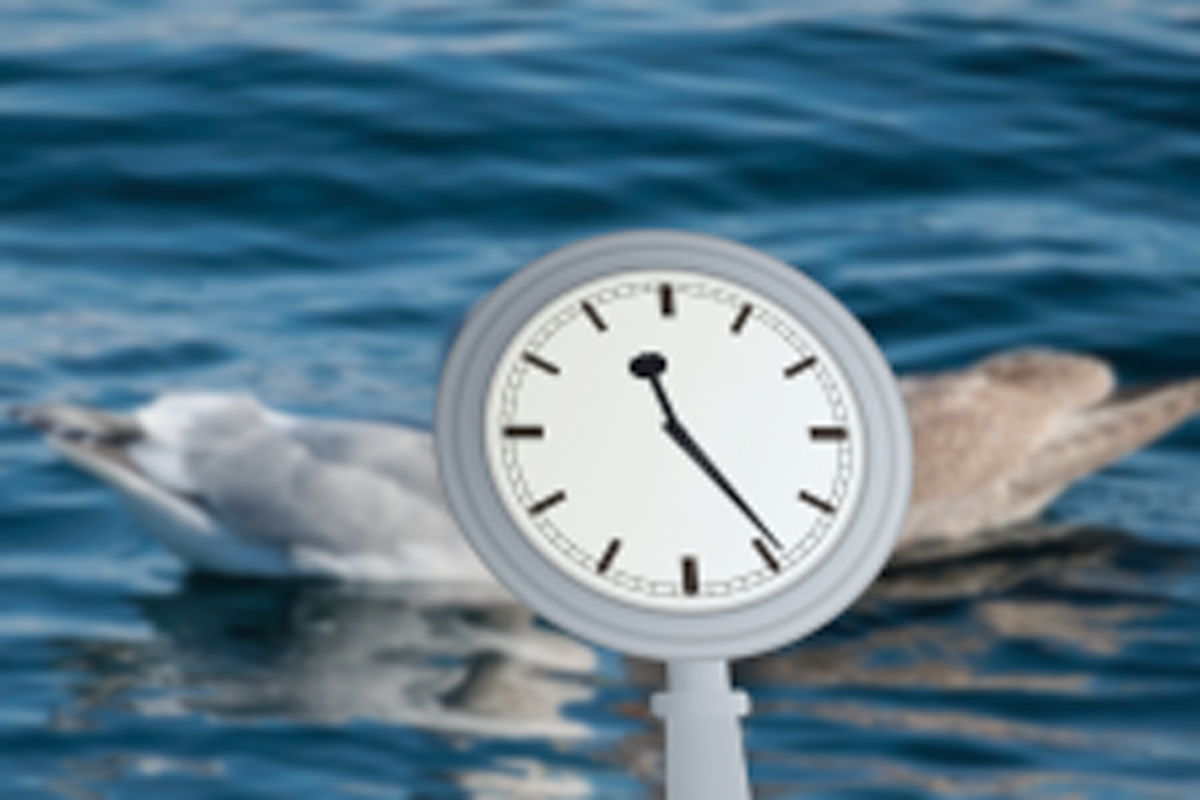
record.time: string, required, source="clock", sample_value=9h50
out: 11h24
